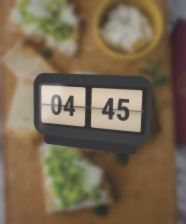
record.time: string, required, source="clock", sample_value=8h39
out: 4h45
